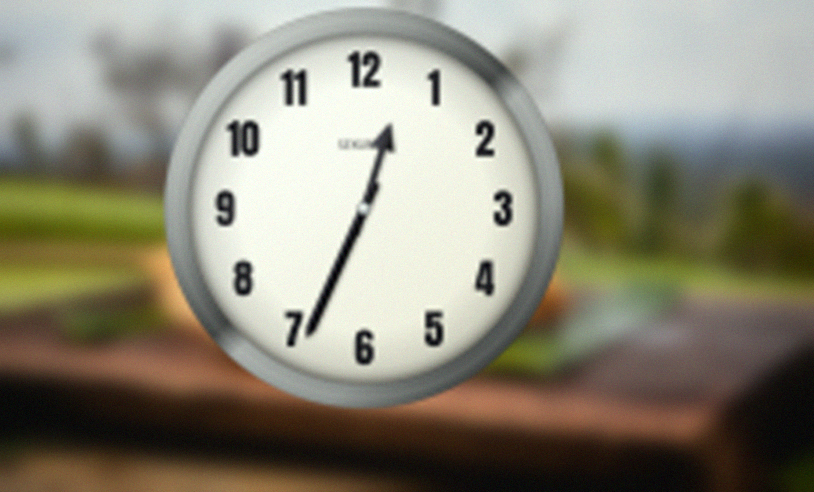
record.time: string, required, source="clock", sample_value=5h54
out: 12h34
